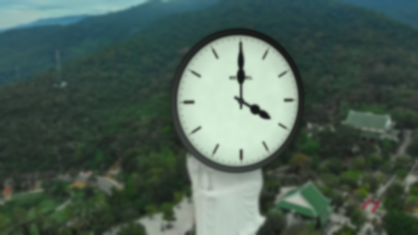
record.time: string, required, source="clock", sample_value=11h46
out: 4h00
